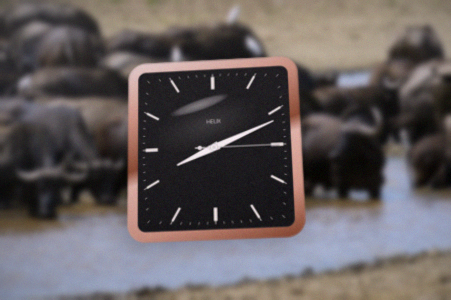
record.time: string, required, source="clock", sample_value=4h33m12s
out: 8h11m15s
